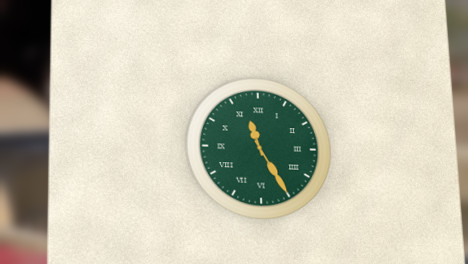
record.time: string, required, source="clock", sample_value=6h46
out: 11h25
